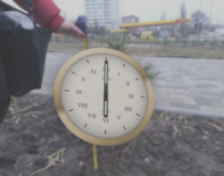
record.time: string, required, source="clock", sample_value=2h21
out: 6h00
